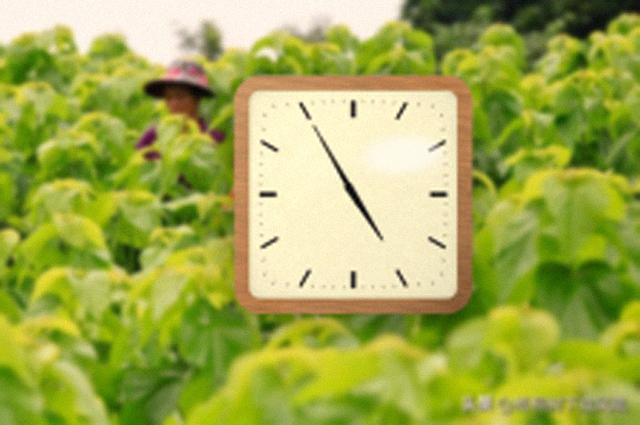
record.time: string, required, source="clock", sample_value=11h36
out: 4h55
